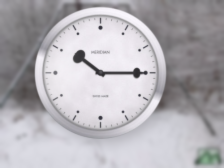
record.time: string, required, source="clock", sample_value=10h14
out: 10h15
